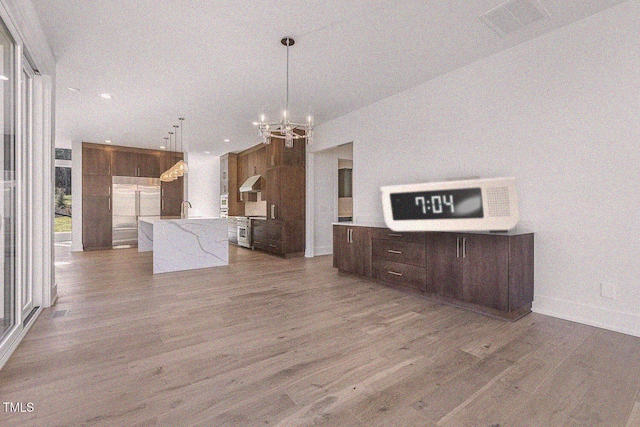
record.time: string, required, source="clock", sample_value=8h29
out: 7h04
